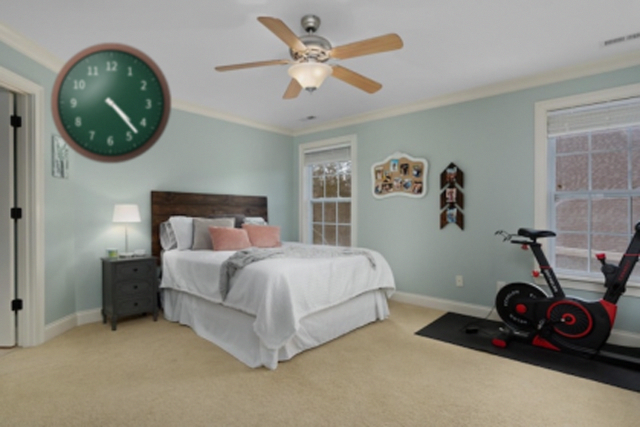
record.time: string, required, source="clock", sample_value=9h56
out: 4h23
